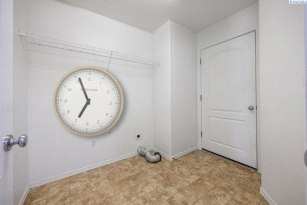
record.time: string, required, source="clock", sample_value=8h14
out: 6h56
